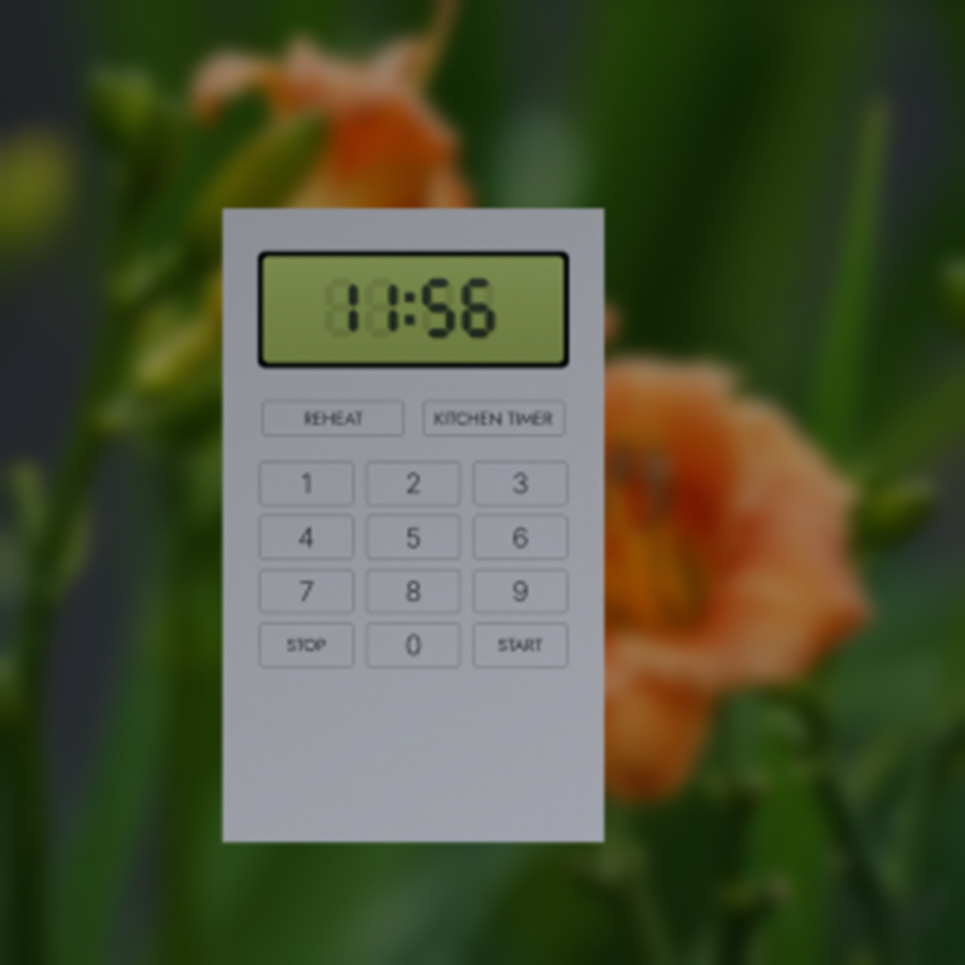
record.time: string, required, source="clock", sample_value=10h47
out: 11h56
